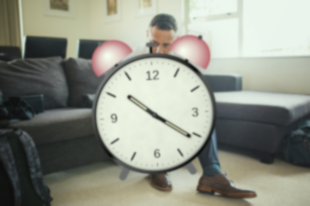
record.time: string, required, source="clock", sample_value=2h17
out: 10h21
